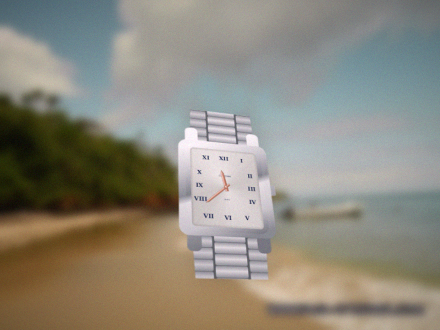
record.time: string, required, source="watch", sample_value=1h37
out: 11h38
